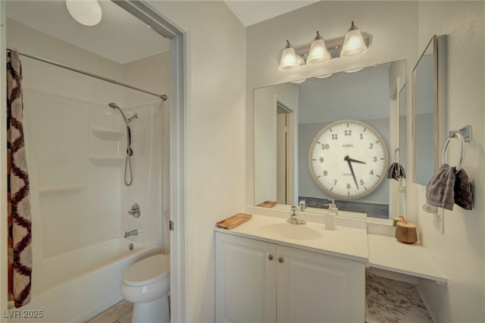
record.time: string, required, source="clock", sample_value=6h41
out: 3h27
